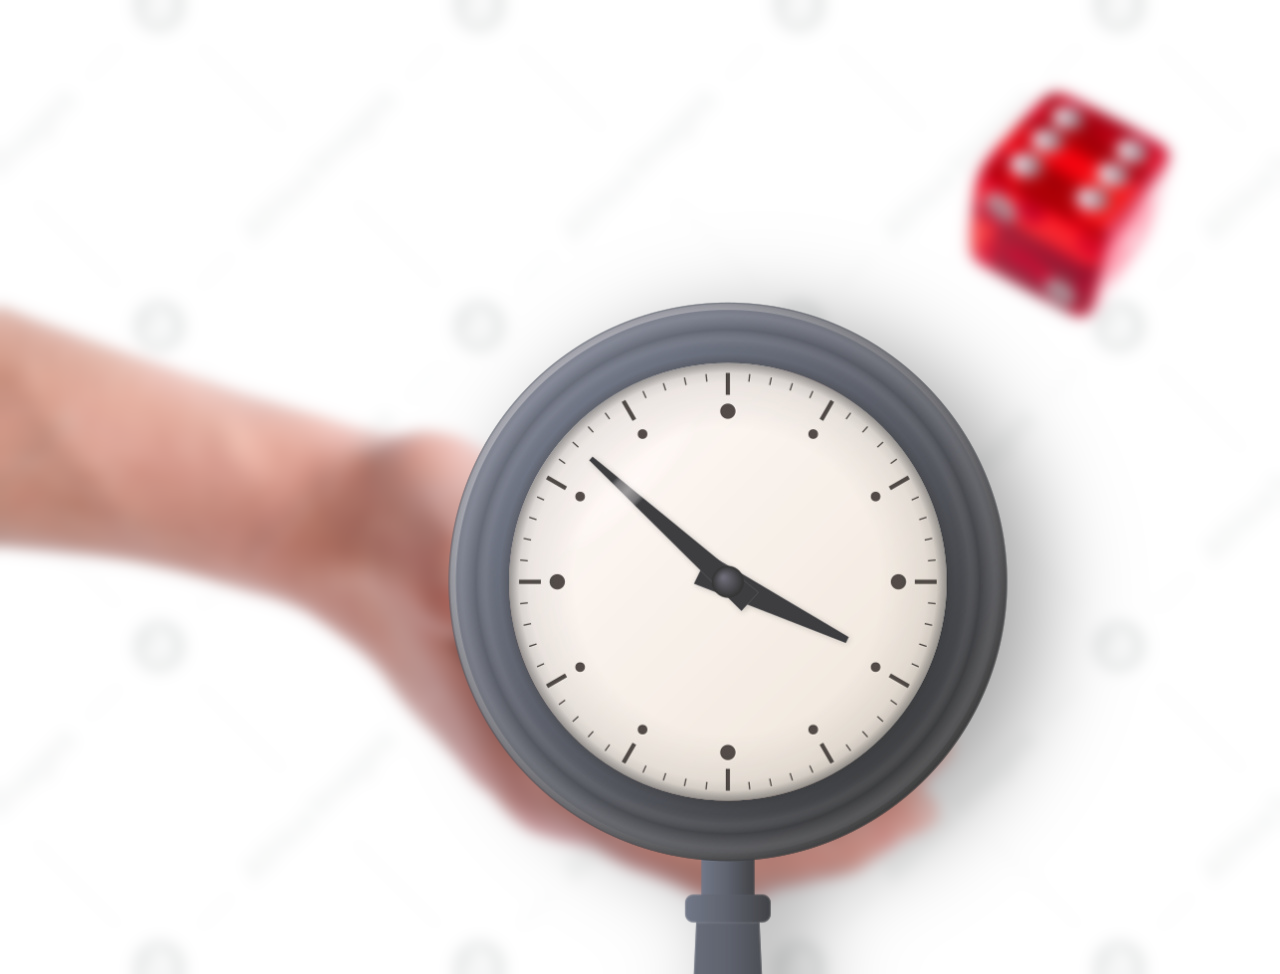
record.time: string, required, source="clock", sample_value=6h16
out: 3h52
